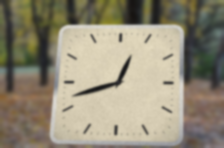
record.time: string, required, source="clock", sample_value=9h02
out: 12h42
